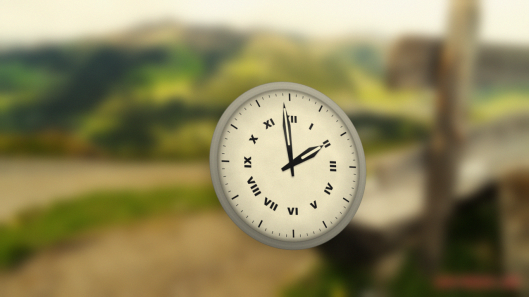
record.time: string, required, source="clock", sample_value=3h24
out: 1h59
